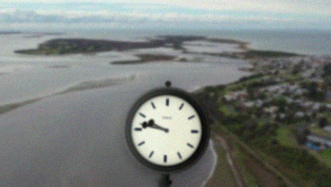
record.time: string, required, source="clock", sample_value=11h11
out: 9h47
